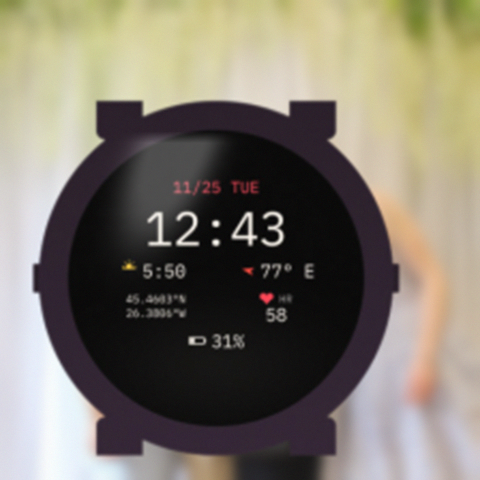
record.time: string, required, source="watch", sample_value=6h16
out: 12h43
